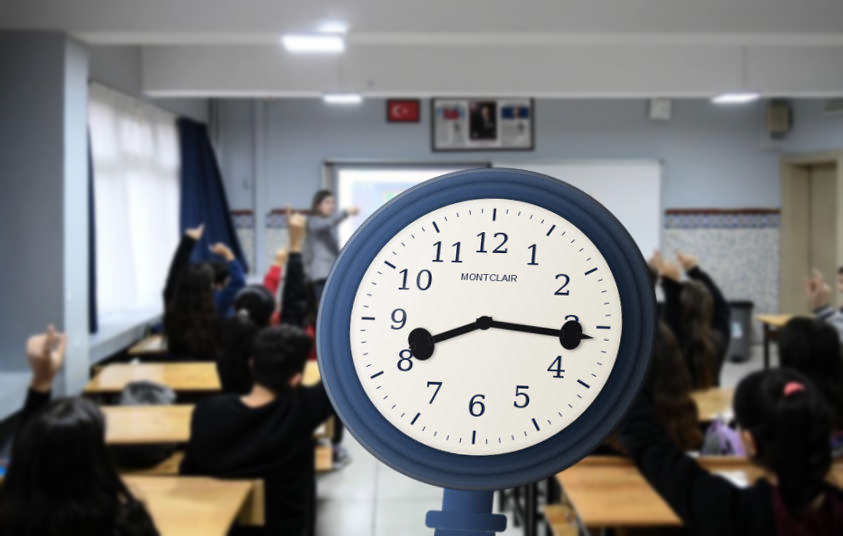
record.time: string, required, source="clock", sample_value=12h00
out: 8h16
